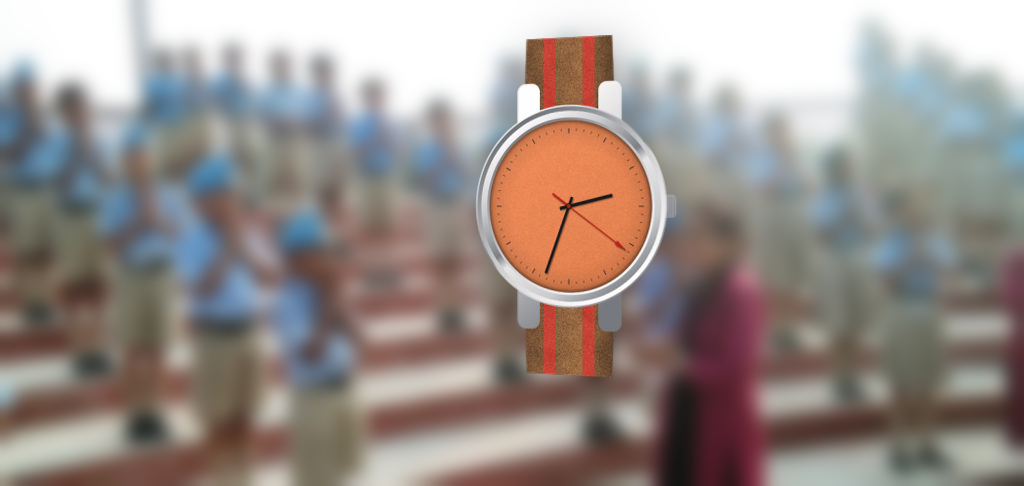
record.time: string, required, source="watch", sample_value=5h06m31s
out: 2h33m21s
